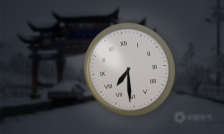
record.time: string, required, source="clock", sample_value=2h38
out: 7h31
